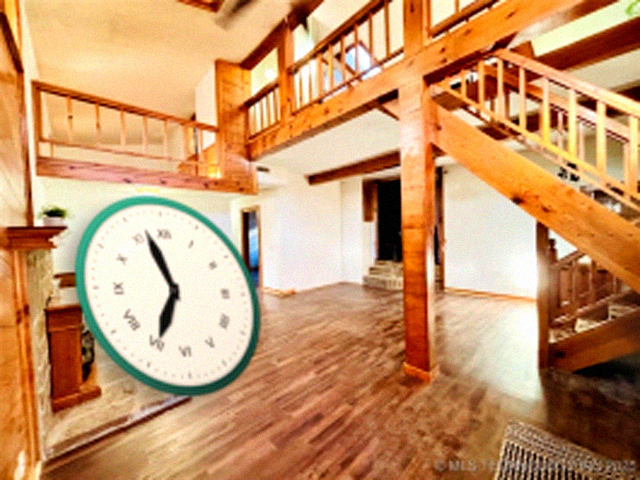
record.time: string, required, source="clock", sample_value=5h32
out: 6h57
